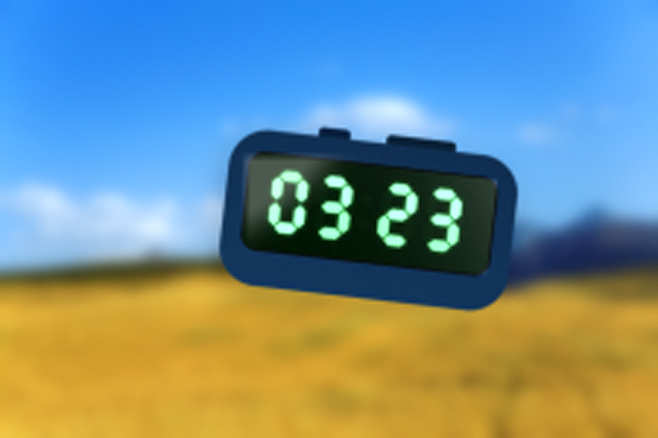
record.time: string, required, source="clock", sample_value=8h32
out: 3h23
